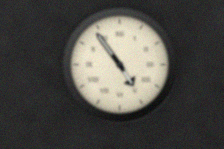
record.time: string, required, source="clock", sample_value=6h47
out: 4h54
